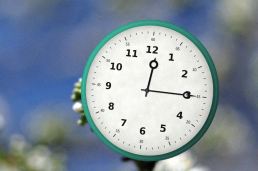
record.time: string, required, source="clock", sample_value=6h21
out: 12h15
